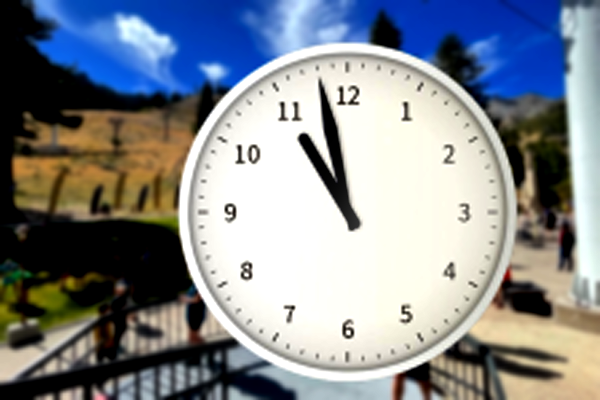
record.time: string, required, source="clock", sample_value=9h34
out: 10h58
